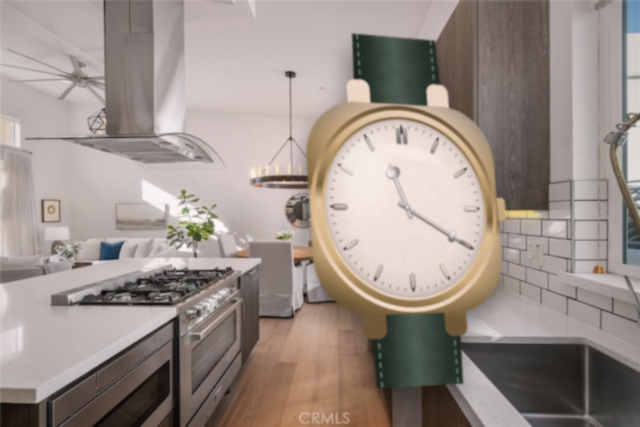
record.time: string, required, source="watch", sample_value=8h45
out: 11h20
